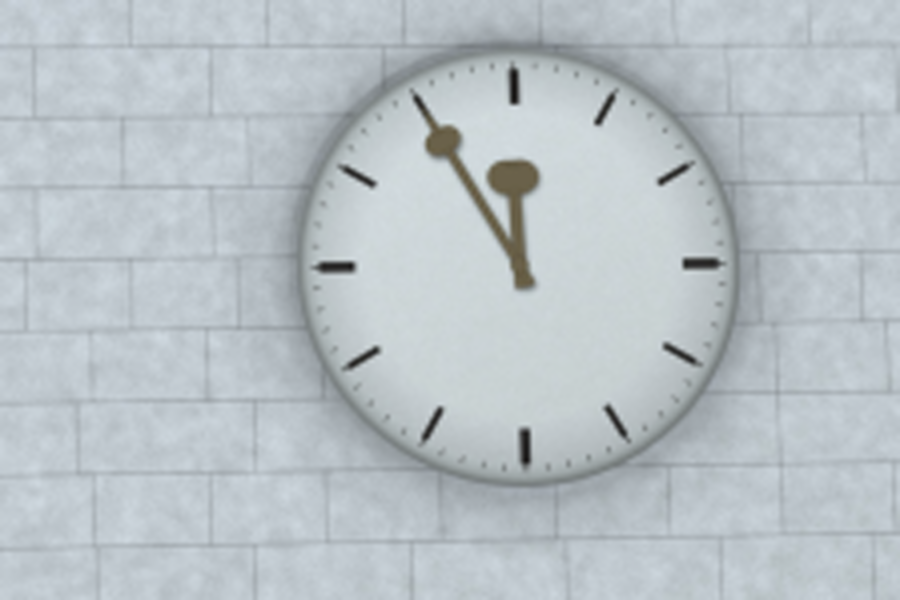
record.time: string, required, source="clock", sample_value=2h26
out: 11h55
